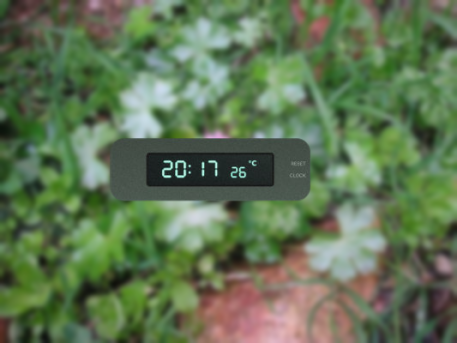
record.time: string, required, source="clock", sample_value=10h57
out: 20h17
